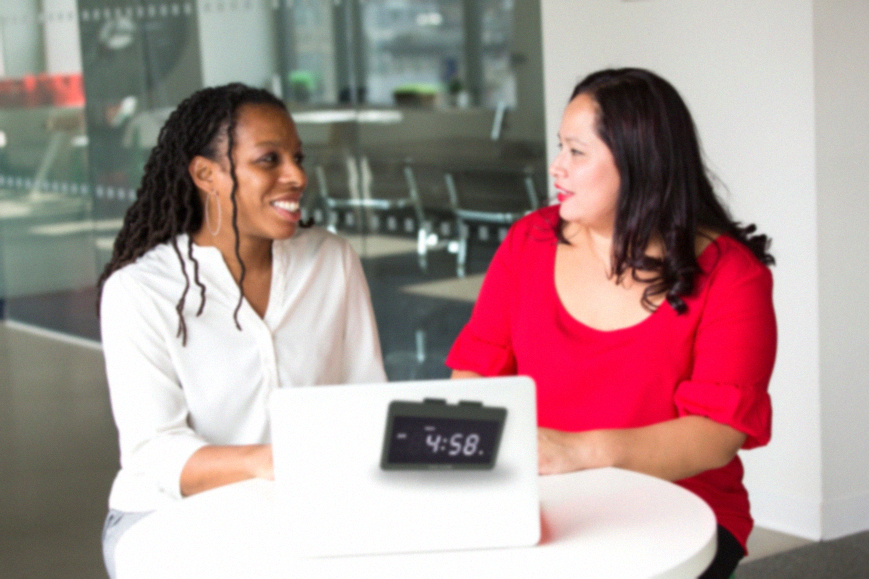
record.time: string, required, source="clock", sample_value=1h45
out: 4h58
